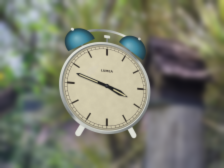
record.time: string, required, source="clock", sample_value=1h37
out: 3h48
